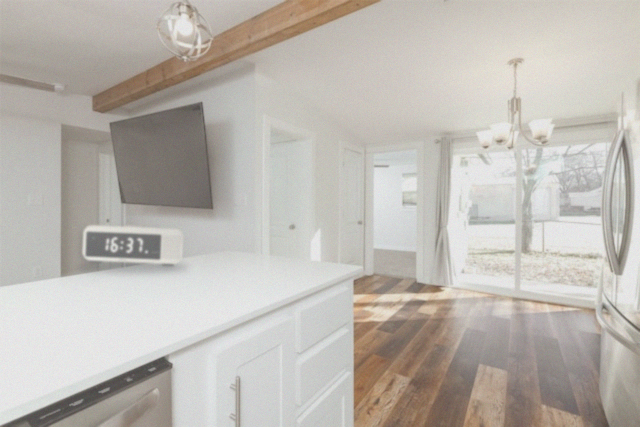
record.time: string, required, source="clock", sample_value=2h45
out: 16h37
